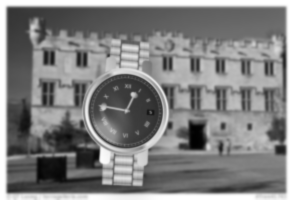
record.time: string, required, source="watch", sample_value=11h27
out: 12h46
